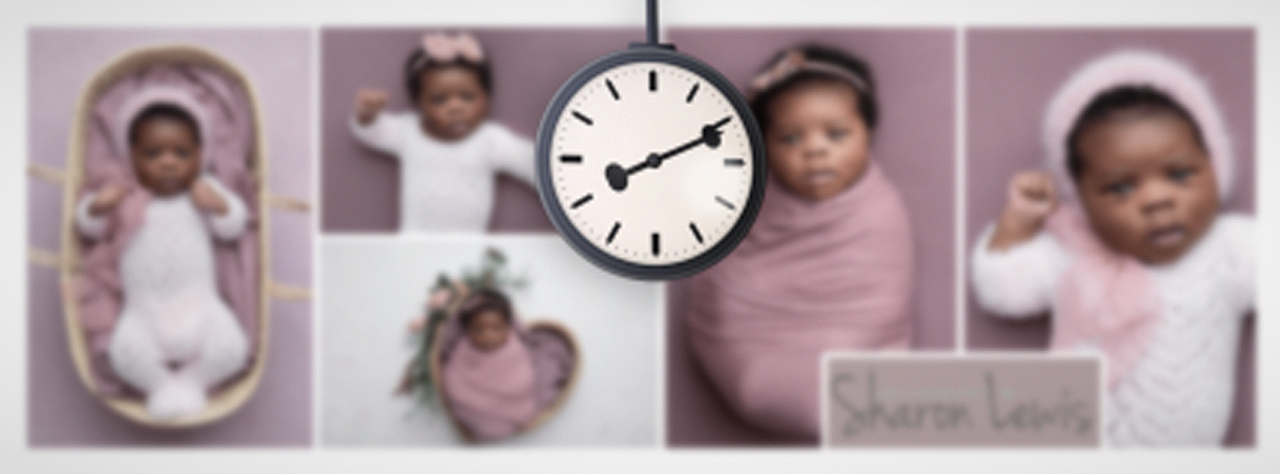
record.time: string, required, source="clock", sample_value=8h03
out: 8h11
